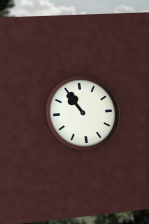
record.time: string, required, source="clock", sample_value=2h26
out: 10h55
